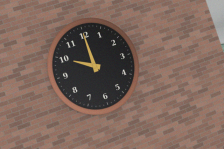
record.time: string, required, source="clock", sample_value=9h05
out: 10h00
